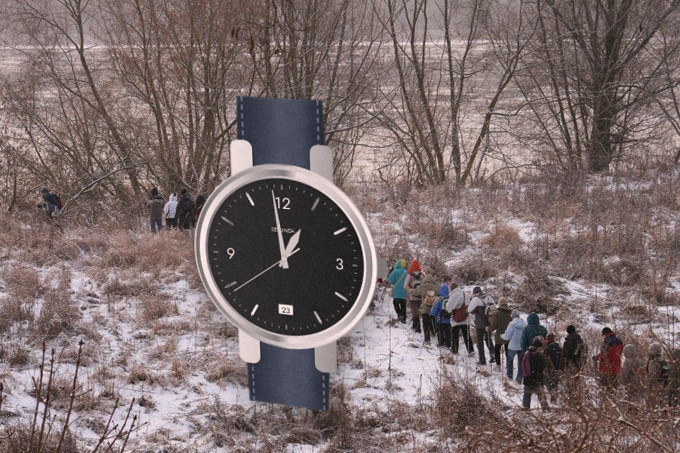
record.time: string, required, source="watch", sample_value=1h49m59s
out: 12h58m39s
